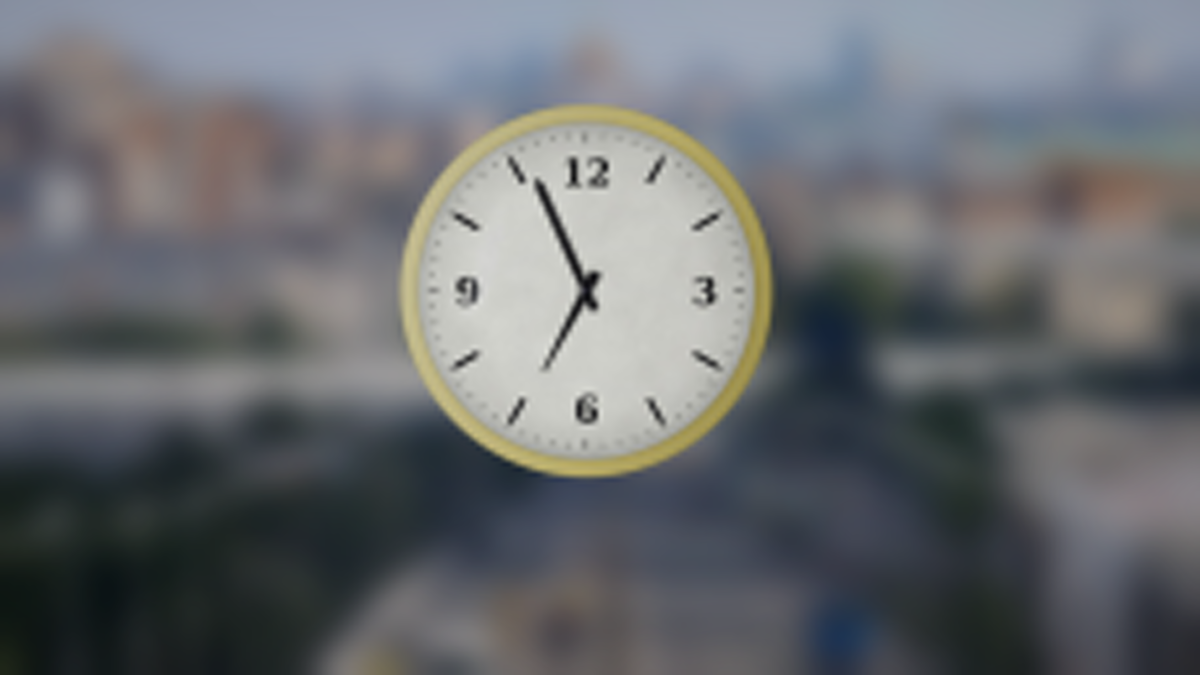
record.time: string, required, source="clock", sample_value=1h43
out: 6h56
